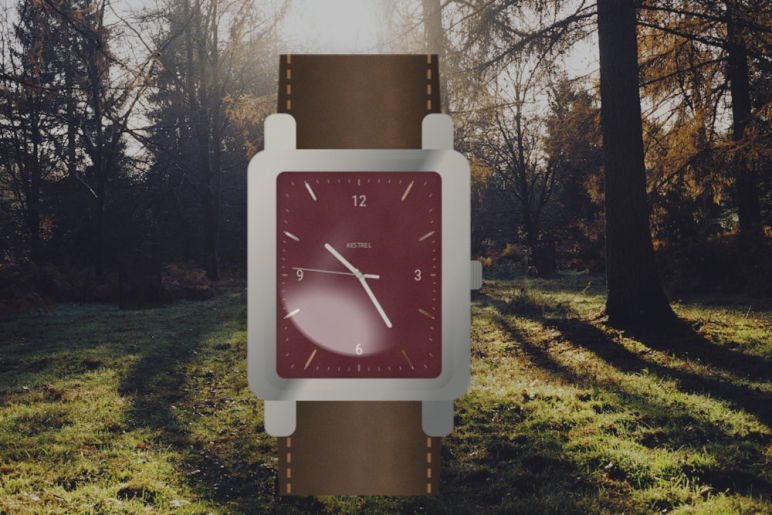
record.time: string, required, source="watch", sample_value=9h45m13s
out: 10h24m46s
